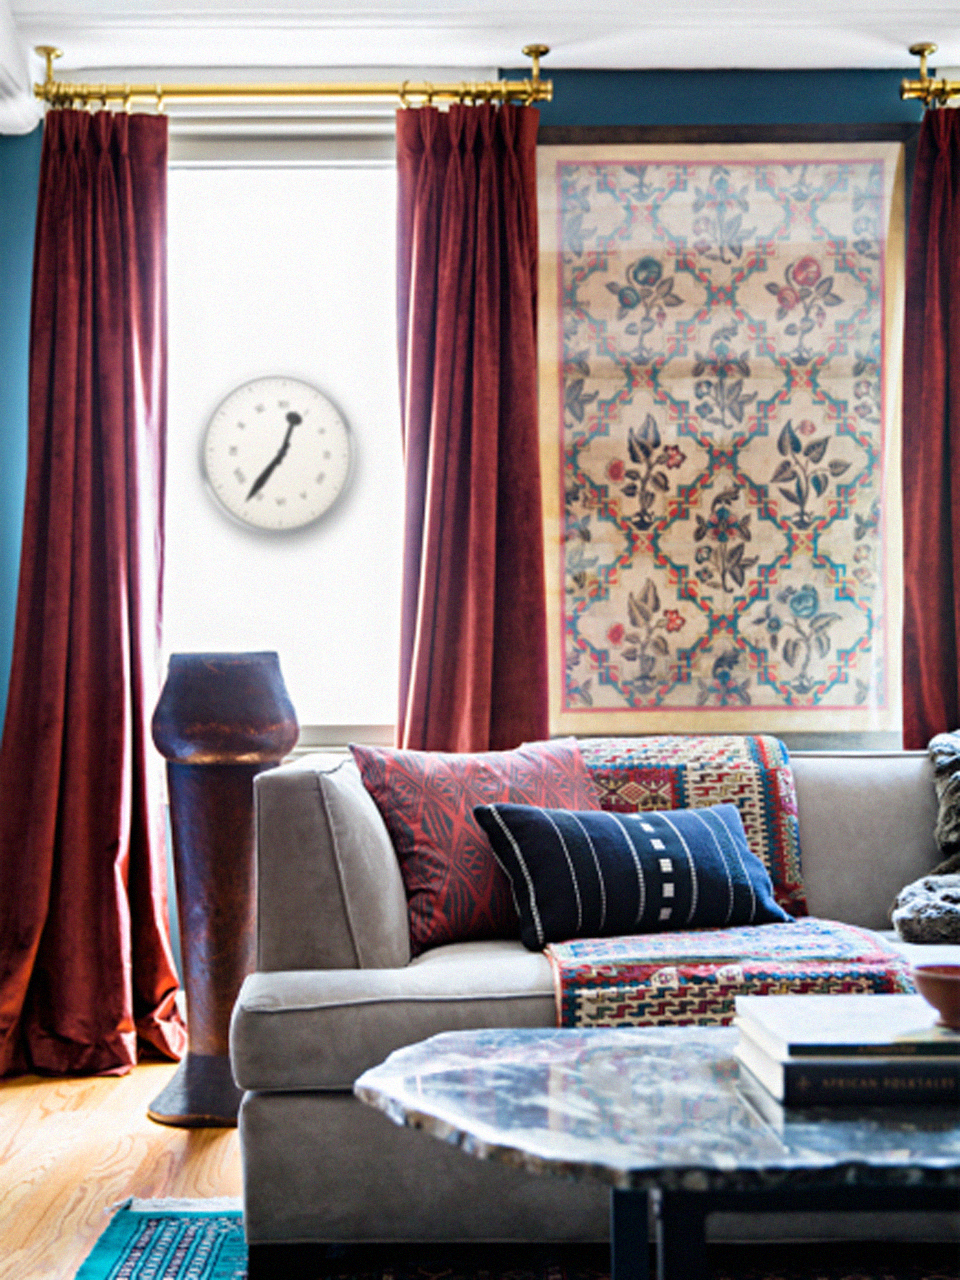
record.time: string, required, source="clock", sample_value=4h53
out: 12h36
